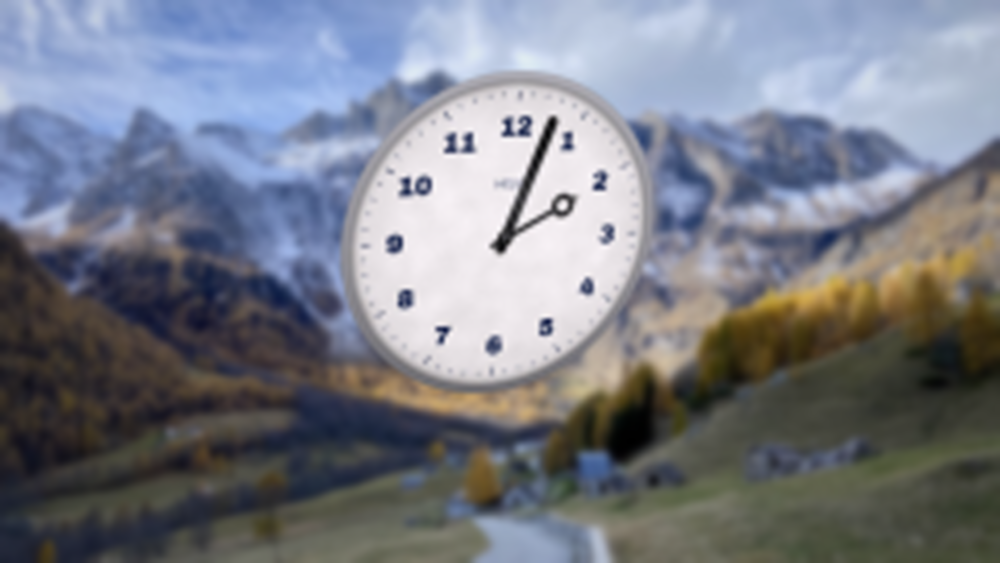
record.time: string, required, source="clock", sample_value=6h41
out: 2h03
